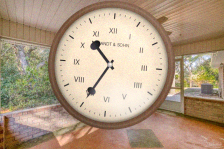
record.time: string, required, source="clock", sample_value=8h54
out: 10h35
